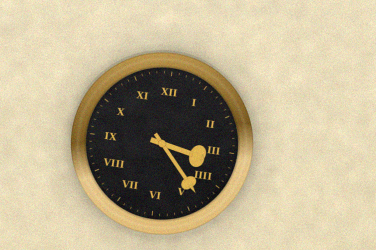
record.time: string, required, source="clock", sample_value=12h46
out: 3h23
